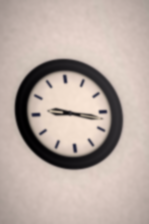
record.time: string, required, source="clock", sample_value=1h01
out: 9h17
